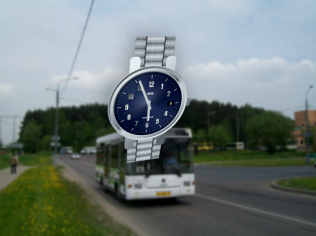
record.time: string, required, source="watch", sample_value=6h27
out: 5h56
